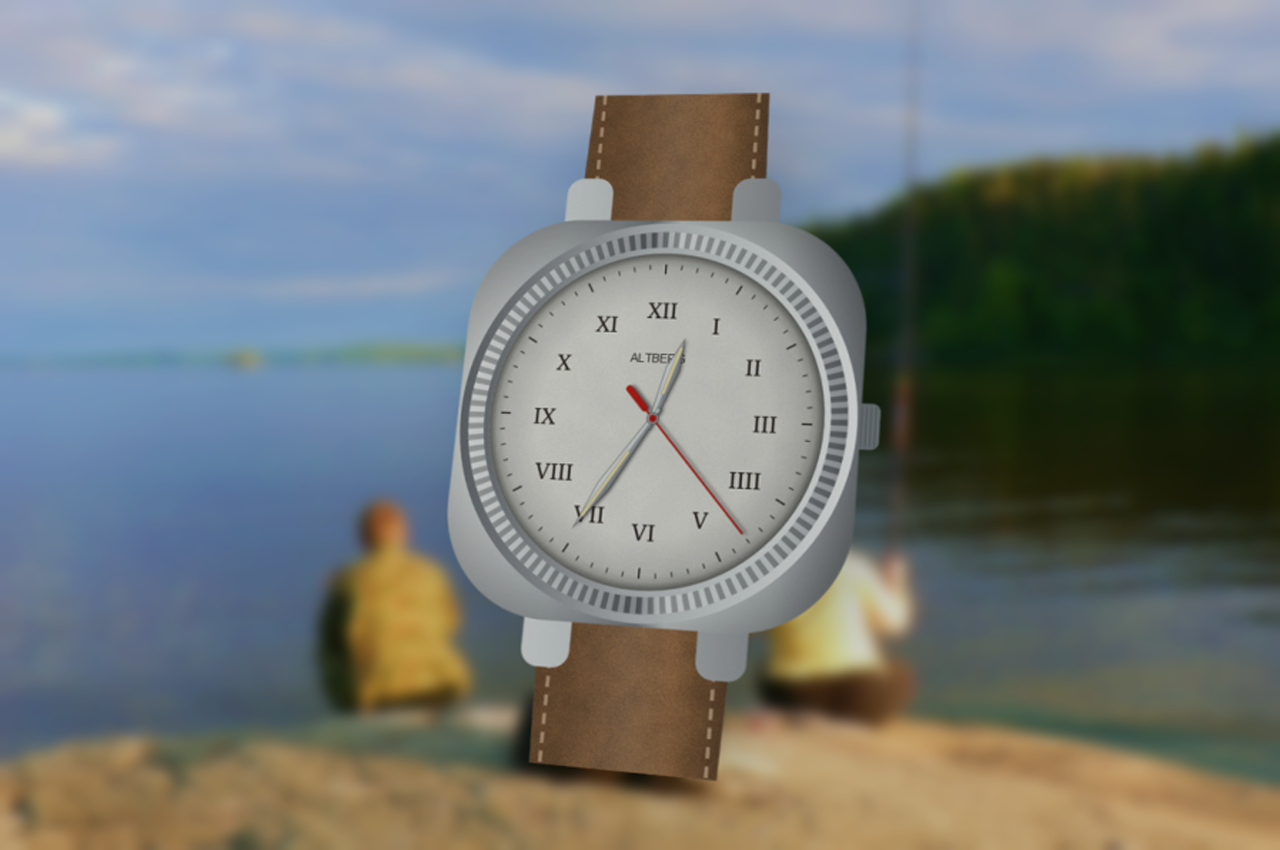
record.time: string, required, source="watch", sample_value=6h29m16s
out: 12h35m23s
